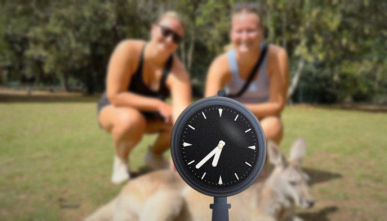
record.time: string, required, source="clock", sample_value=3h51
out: 6h38
